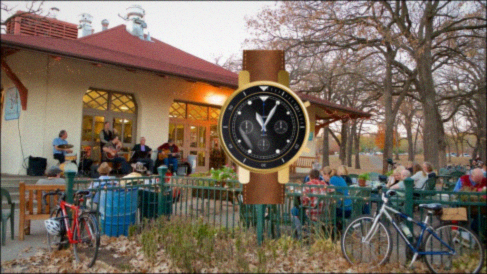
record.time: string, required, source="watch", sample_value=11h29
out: 11h05
